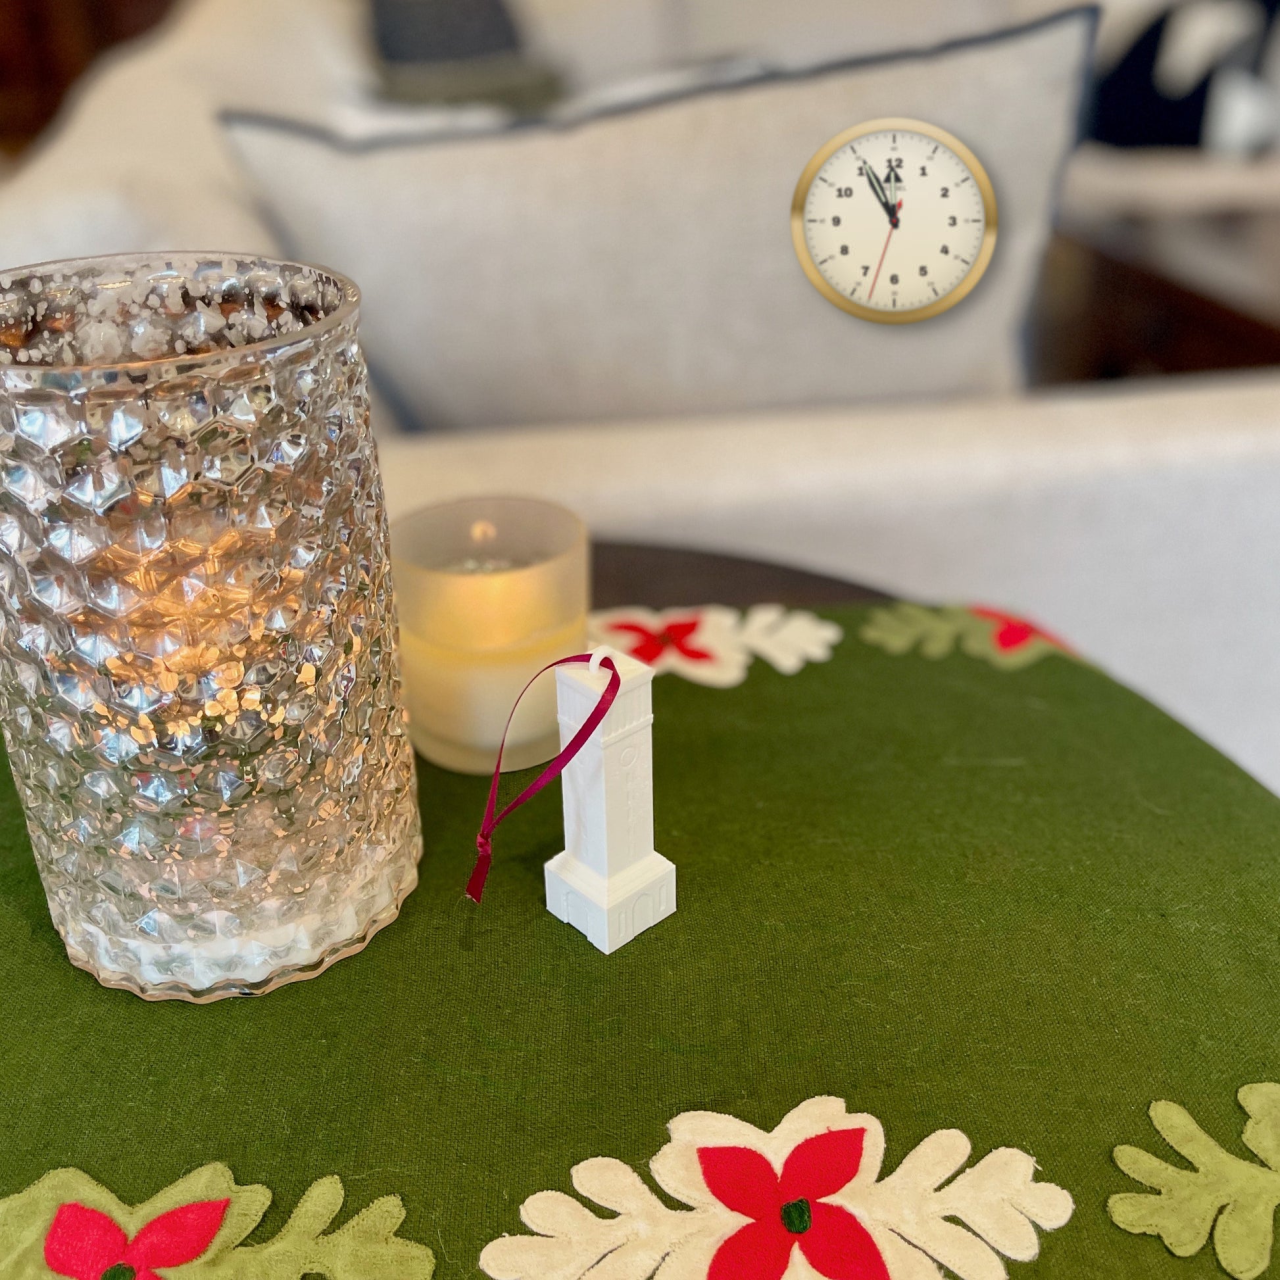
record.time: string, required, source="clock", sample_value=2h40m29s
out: 11h55m33s
